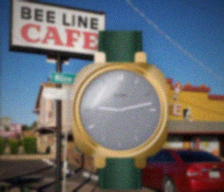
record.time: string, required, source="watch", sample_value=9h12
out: 9h13
